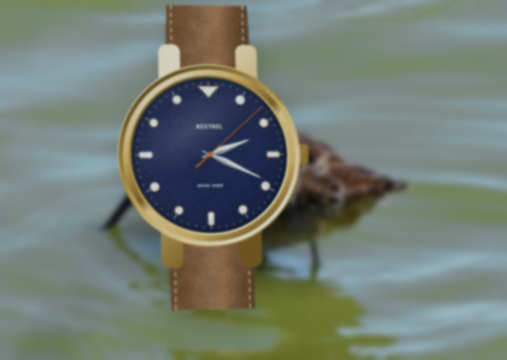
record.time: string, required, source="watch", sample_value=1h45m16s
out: 2h19m08s
